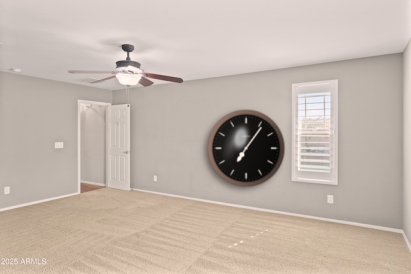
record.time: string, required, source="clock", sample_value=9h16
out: 7h06
